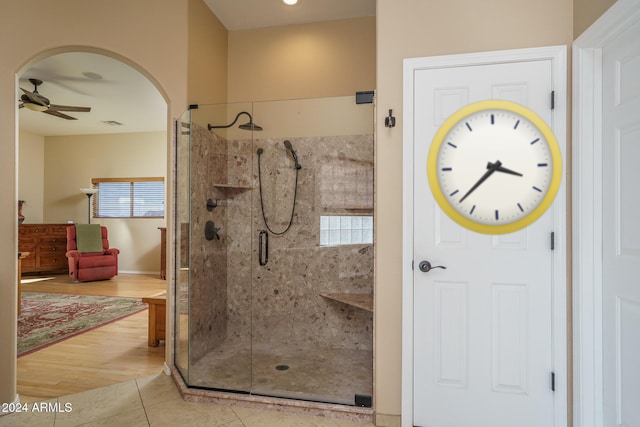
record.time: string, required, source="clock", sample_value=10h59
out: 3h38
